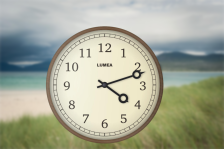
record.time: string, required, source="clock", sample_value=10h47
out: 4h12
